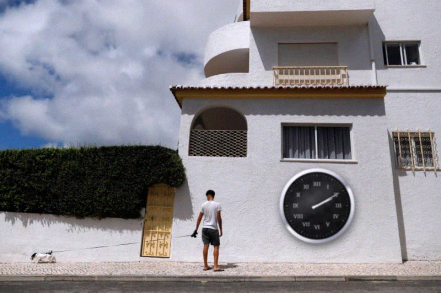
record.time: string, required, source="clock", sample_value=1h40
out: 2h10
